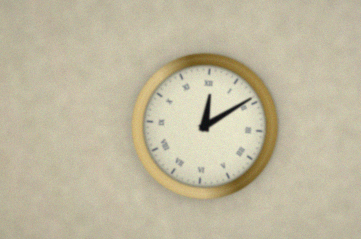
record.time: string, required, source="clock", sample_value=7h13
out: 12h09
